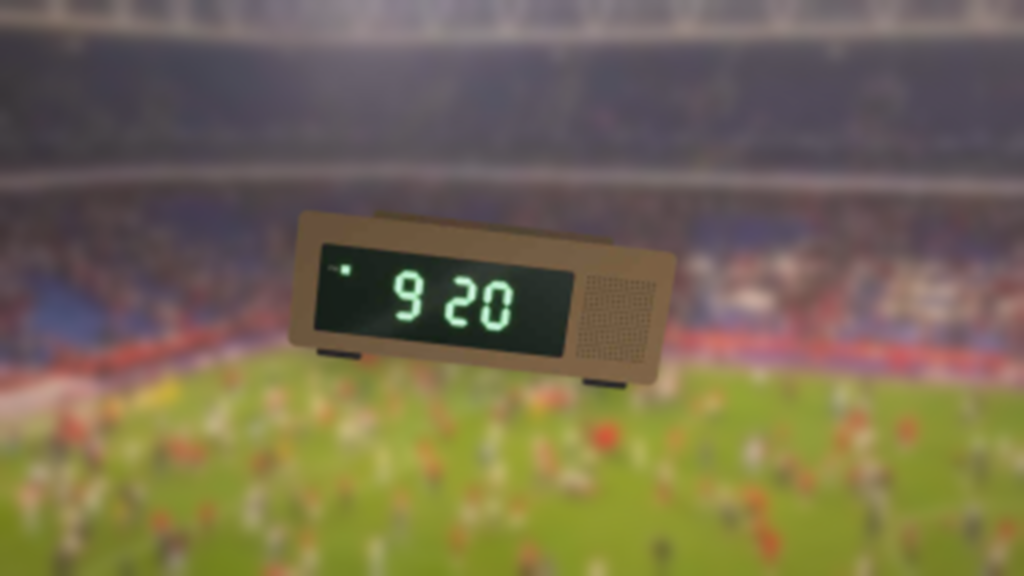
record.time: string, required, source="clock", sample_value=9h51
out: 9h20
